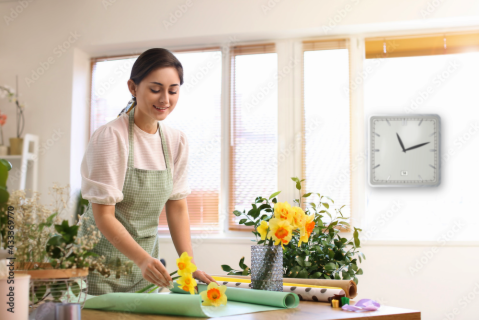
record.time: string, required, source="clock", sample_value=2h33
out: 11h12
